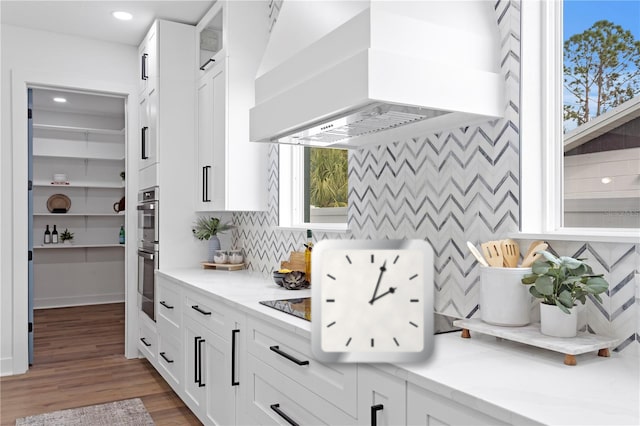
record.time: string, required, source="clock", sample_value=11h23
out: 2h03
